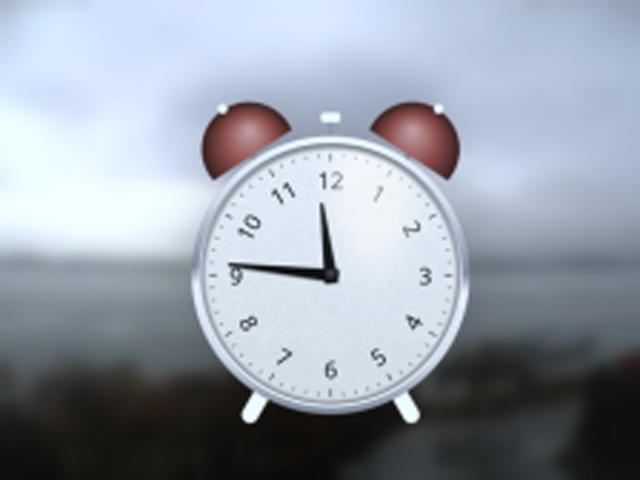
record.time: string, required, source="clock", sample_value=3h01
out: 11h46
